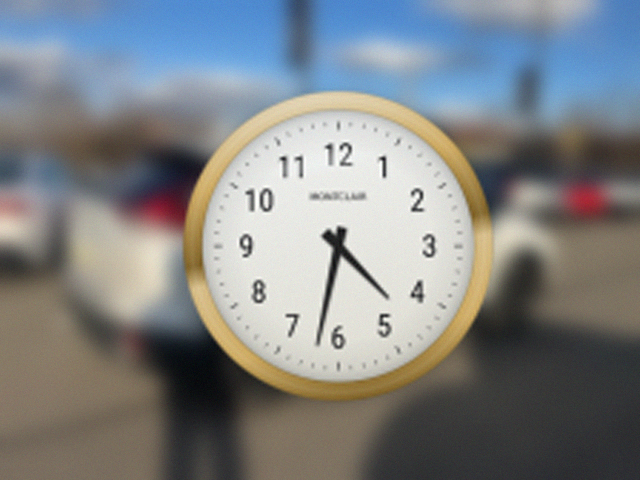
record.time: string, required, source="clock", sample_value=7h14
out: 4h32
